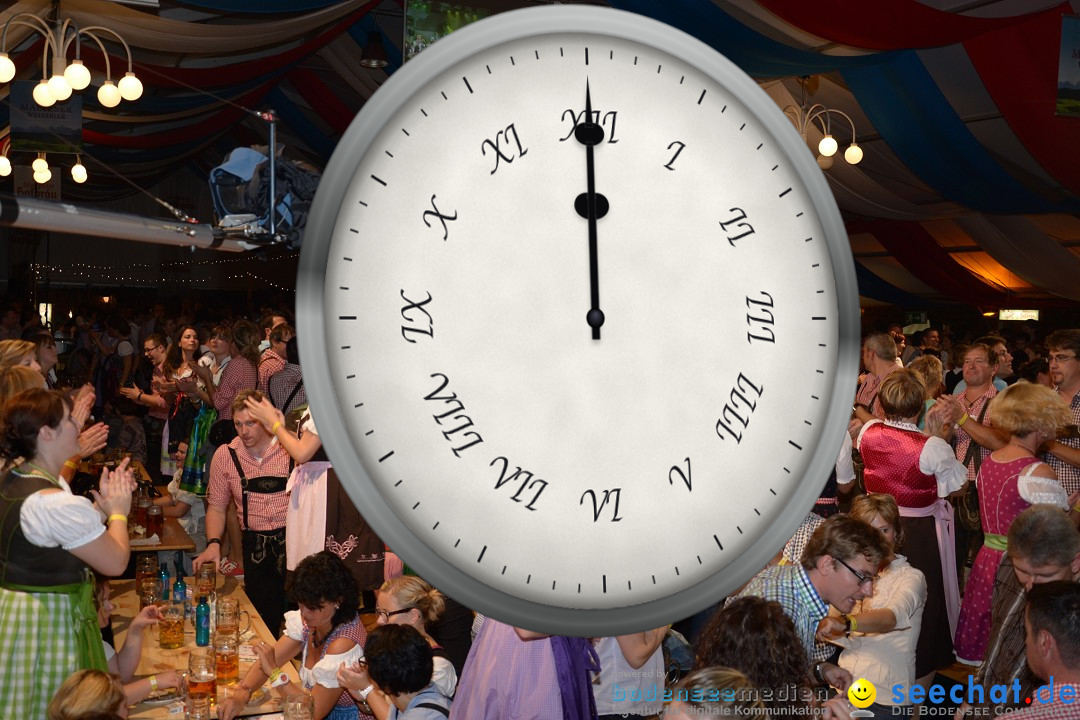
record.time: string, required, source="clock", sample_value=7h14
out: 12h00
